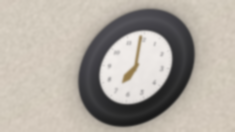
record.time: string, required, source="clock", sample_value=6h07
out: 6h59
